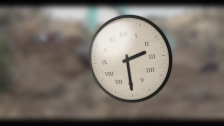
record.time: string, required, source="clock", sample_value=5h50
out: 2h30
